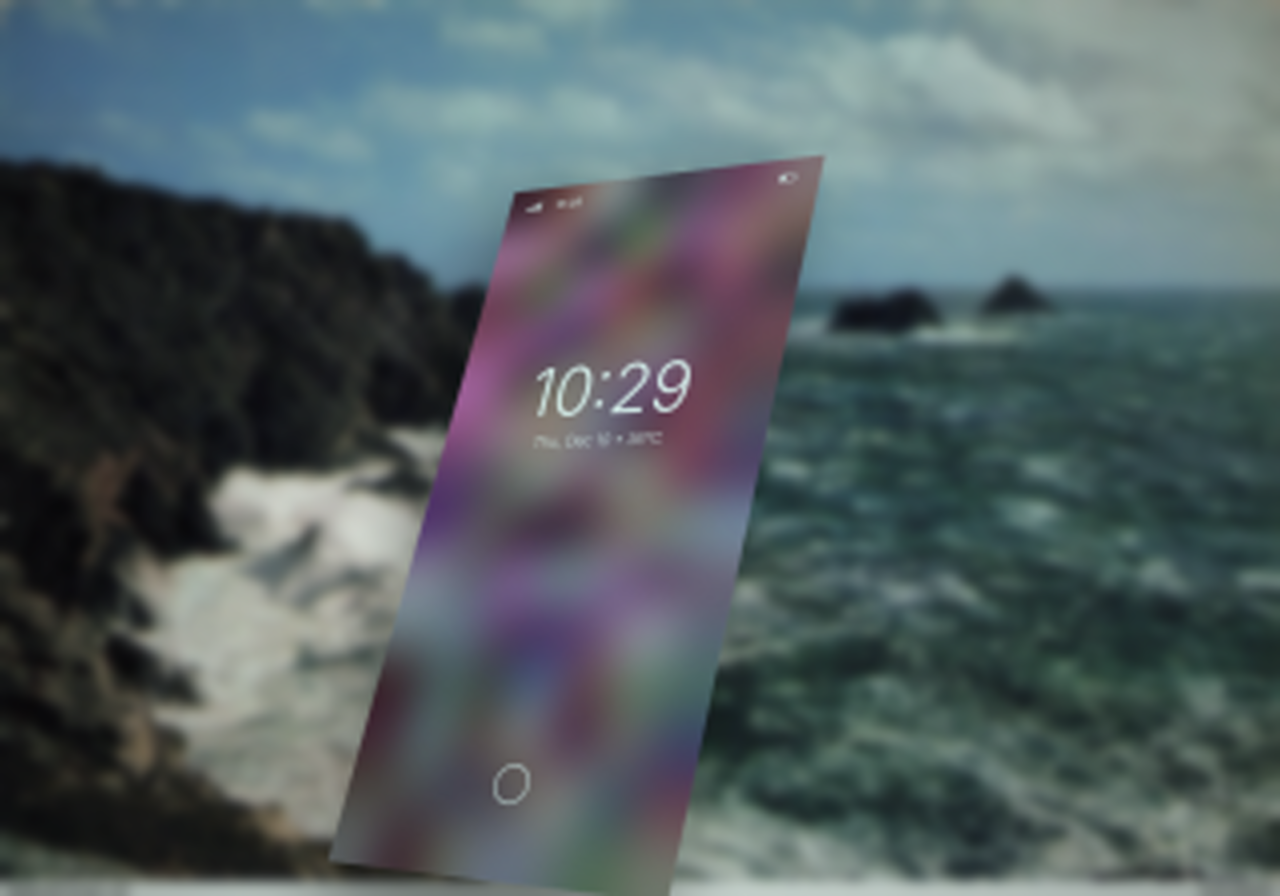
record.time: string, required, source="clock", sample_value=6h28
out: 10h29
